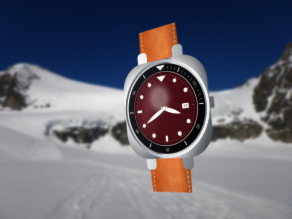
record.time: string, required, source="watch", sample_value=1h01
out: 3h40
